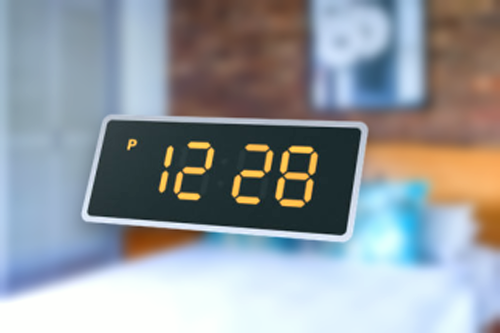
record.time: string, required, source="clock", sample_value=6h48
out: 12h28
